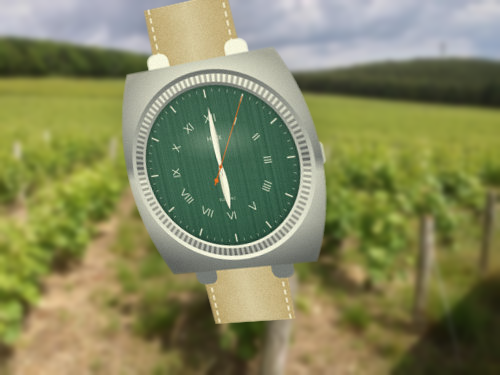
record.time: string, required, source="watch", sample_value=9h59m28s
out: 6h00m05s
